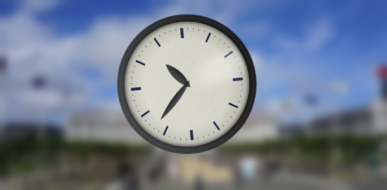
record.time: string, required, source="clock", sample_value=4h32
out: 10h37
